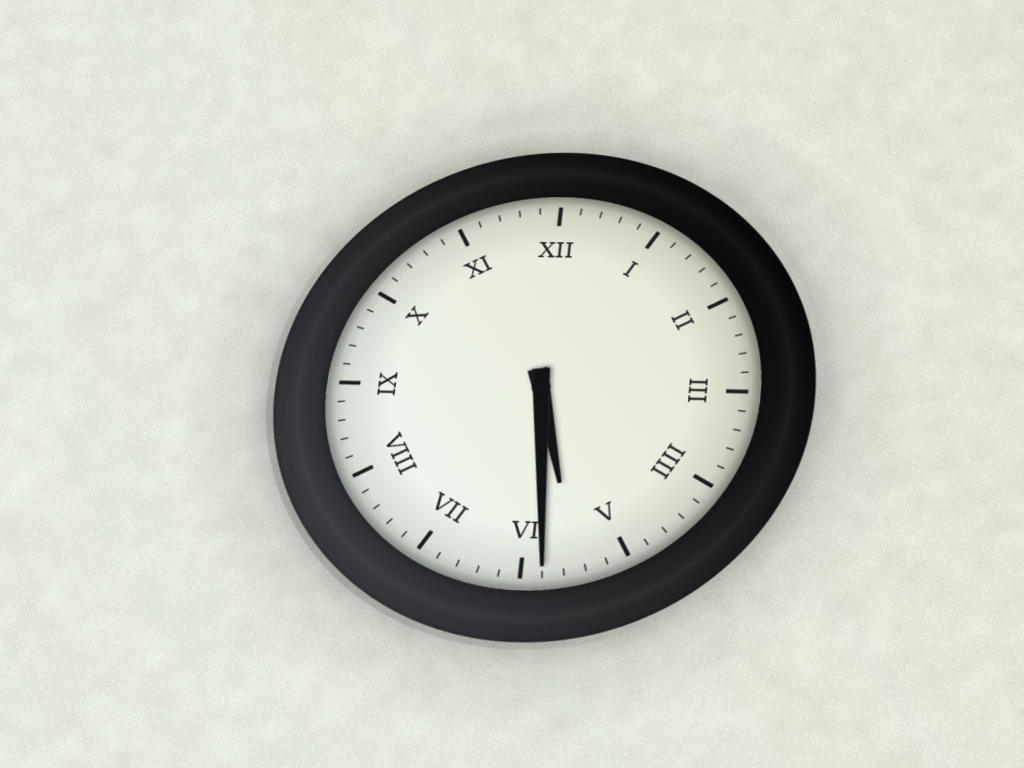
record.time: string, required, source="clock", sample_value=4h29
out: 5h29
